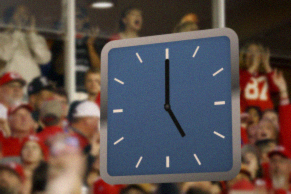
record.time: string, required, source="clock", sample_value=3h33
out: 5h00
